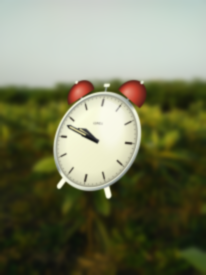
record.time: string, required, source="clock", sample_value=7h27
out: 9h48
